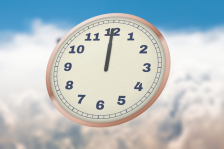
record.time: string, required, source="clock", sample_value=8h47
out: 12h00
